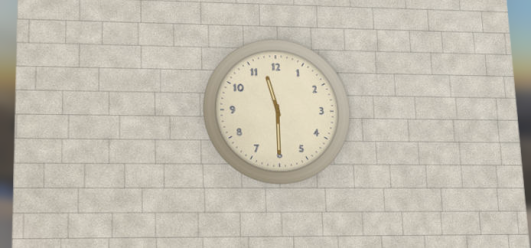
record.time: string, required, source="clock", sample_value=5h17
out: 11h30
